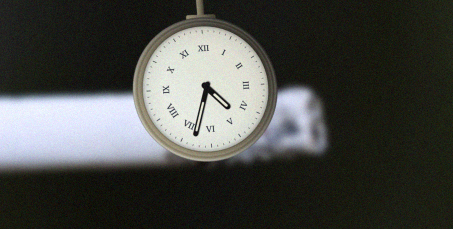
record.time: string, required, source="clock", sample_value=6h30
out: 4h33
